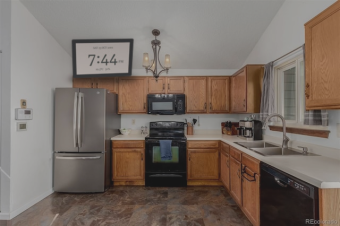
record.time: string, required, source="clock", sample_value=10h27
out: 7h44
